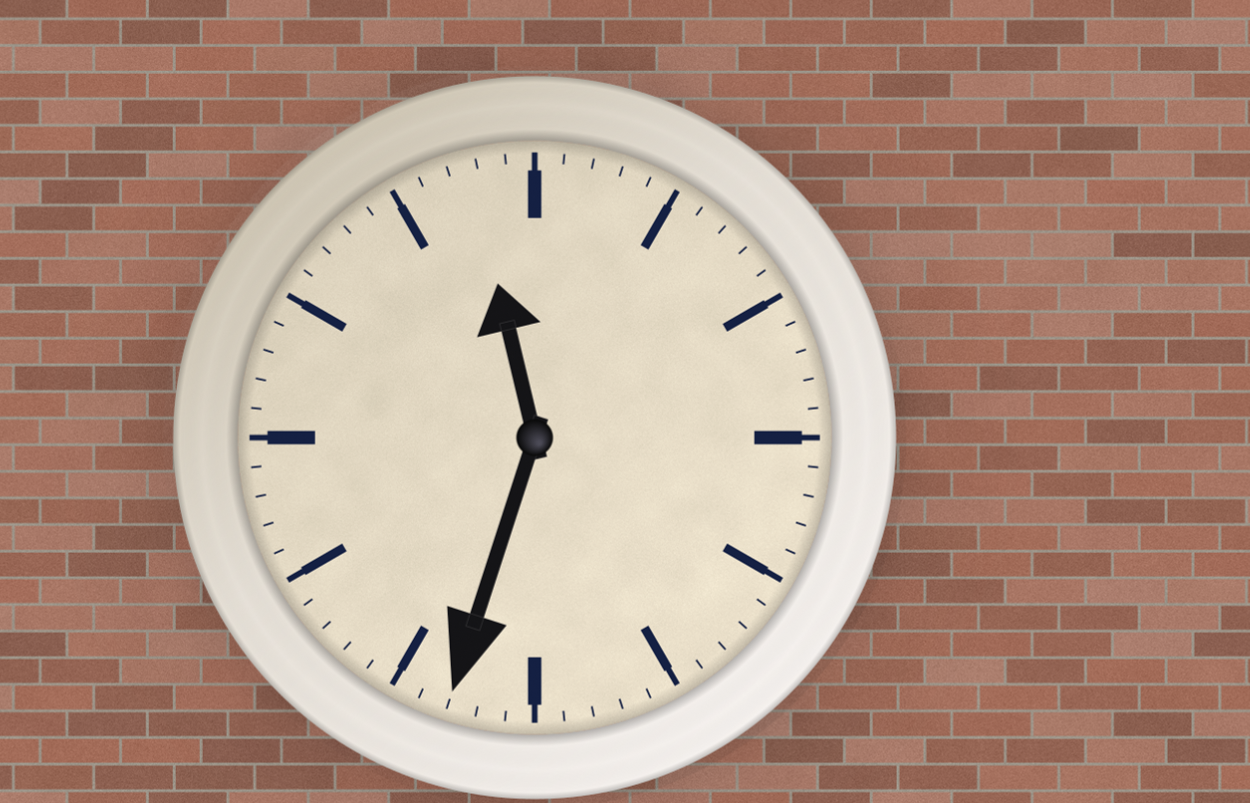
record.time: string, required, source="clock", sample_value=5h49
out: 11h33
